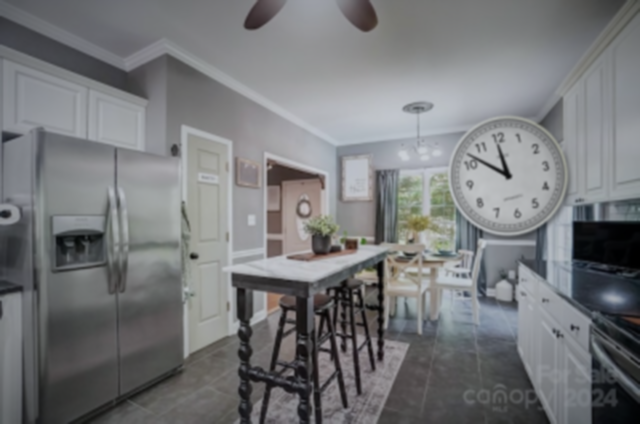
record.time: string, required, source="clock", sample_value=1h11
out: 11h52
